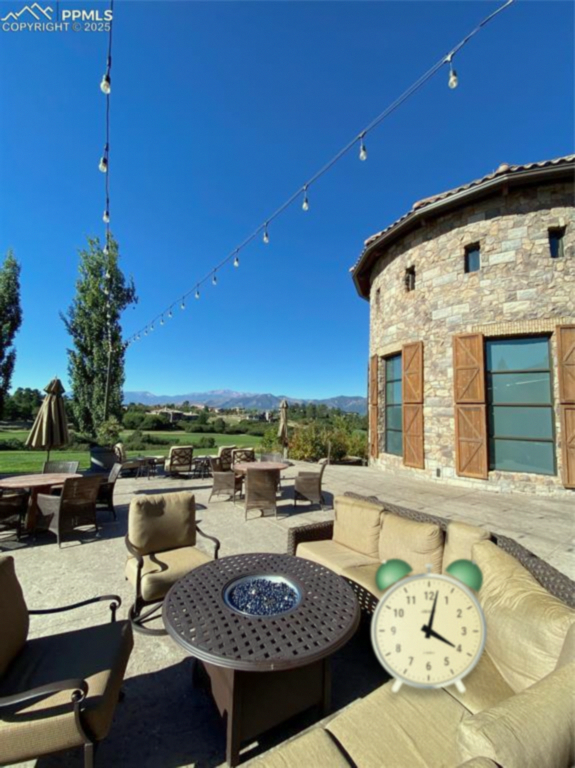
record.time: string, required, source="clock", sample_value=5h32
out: 4h02
